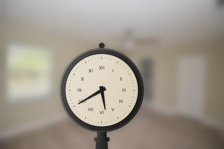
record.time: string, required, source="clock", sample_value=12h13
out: 5h40
